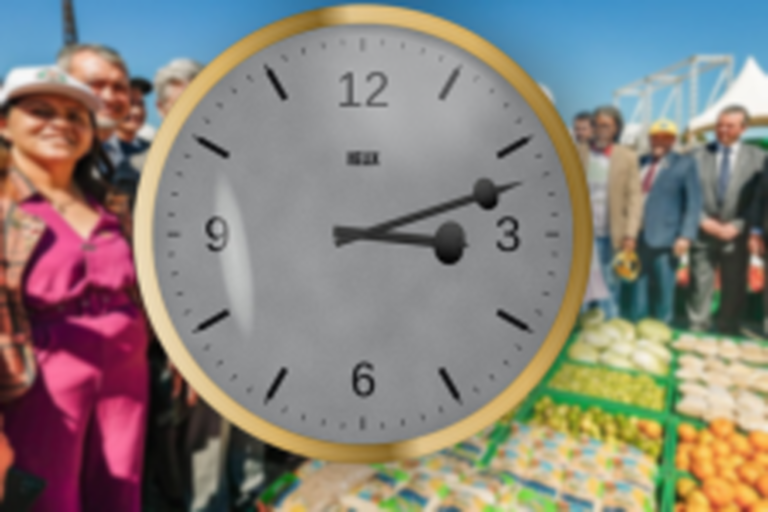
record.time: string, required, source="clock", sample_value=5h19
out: 3h12
